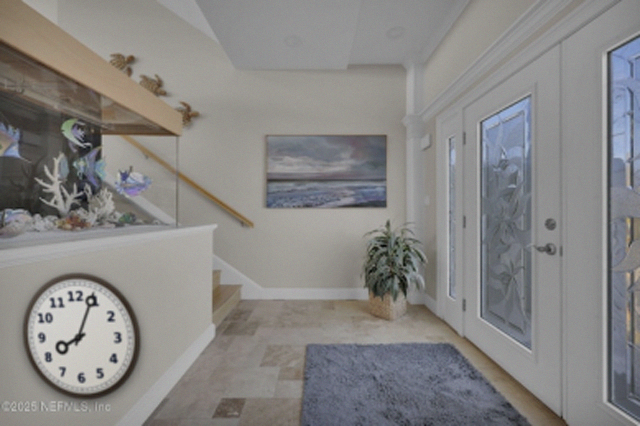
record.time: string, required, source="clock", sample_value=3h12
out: 8h04
